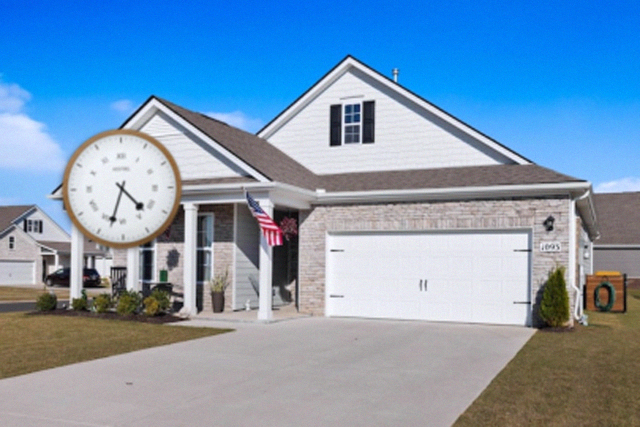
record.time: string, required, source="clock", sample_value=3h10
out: 4h33
